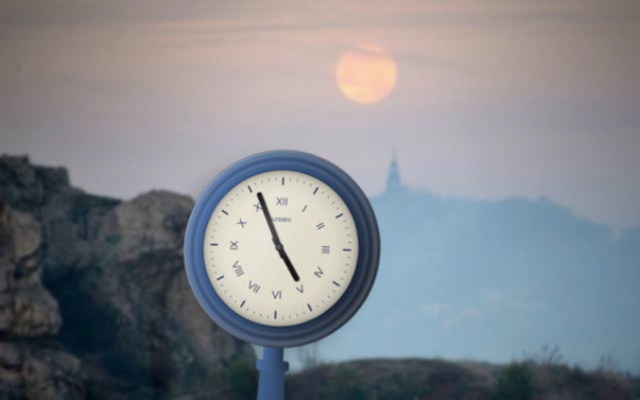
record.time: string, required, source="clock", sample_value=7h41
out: 4h56
